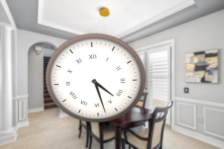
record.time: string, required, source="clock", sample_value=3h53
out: 4h28
